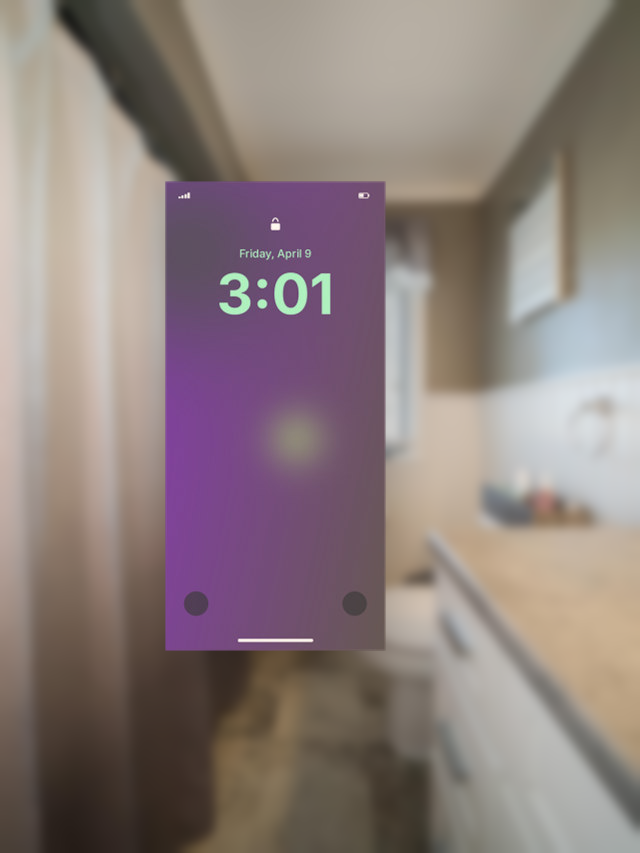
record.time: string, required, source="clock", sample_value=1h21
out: 3h01
